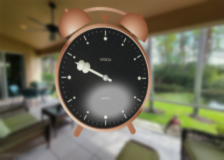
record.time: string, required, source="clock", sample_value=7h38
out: 9h49
